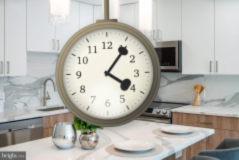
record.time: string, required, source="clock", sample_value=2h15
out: 4h06
